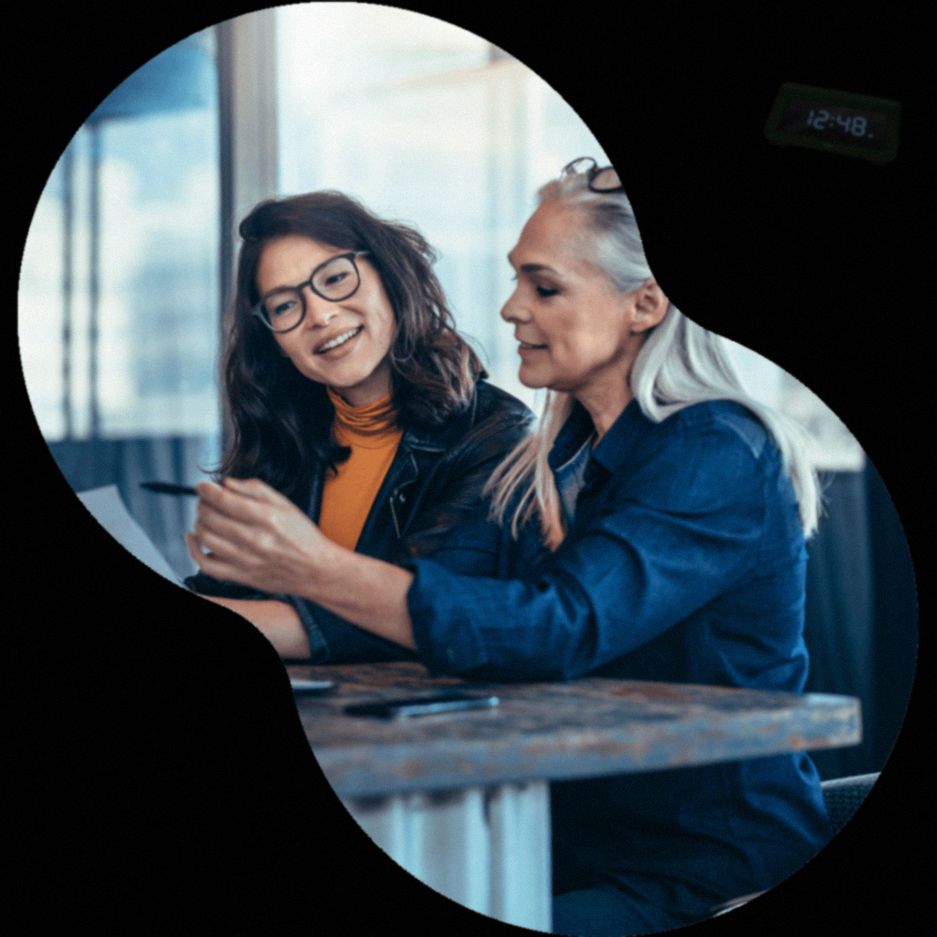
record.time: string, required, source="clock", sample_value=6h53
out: 12h48
